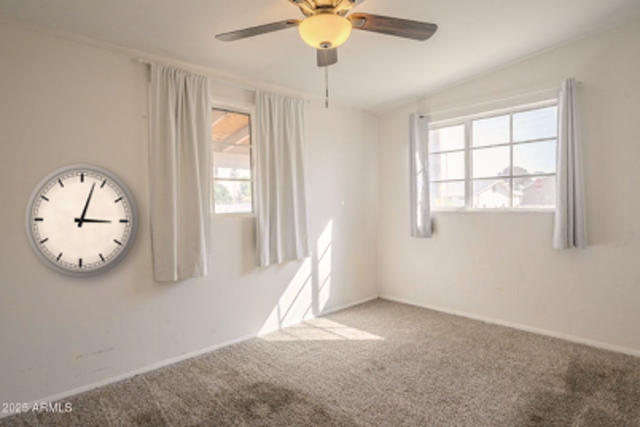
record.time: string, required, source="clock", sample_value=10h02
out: 3h03
